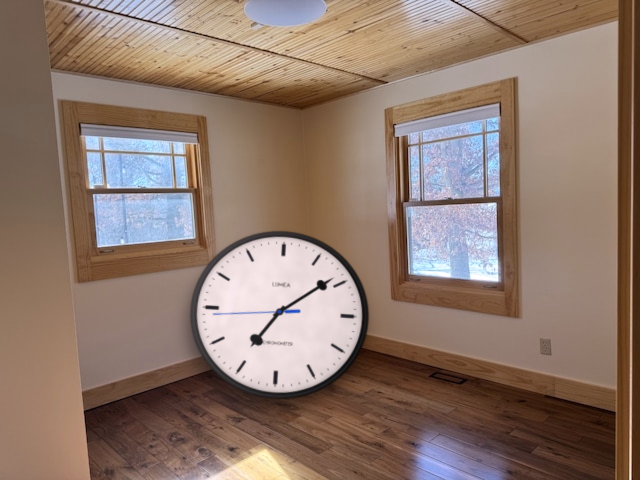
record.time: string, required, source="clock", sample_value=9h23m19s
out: 7h08m44s
